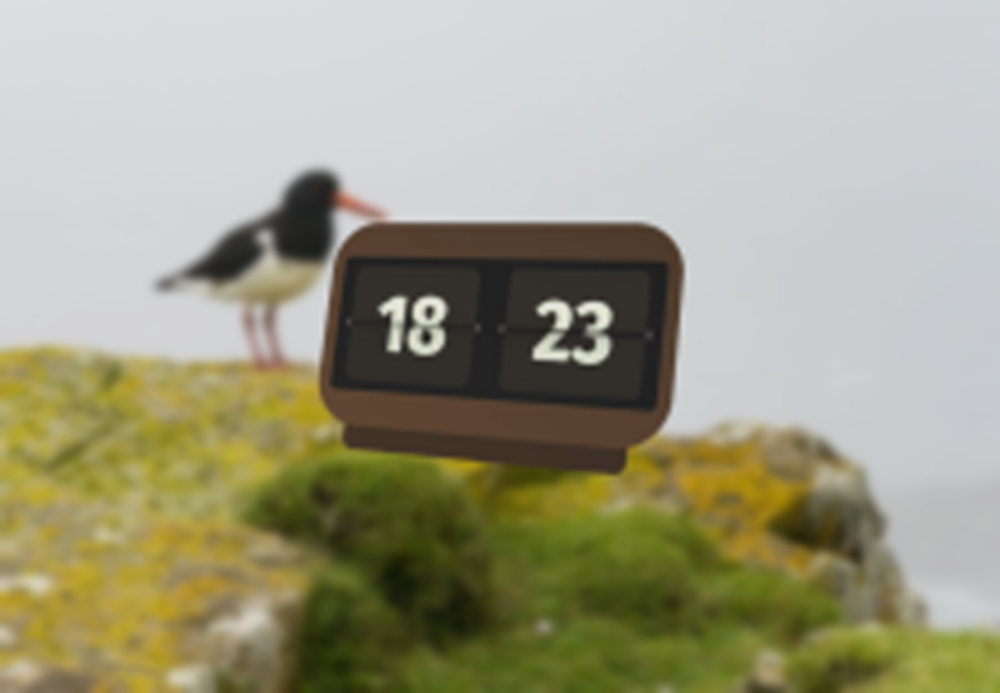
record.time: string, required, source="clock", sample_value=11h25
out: 18h23
